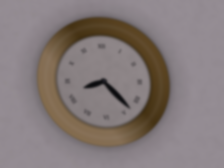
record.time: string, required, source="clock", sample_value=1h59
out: 8h23
